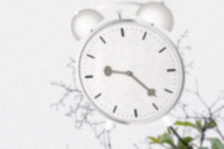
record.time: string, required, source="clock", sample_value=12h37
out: 9h23
